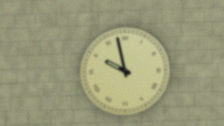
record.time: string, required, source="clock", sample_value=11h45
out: 9h58
